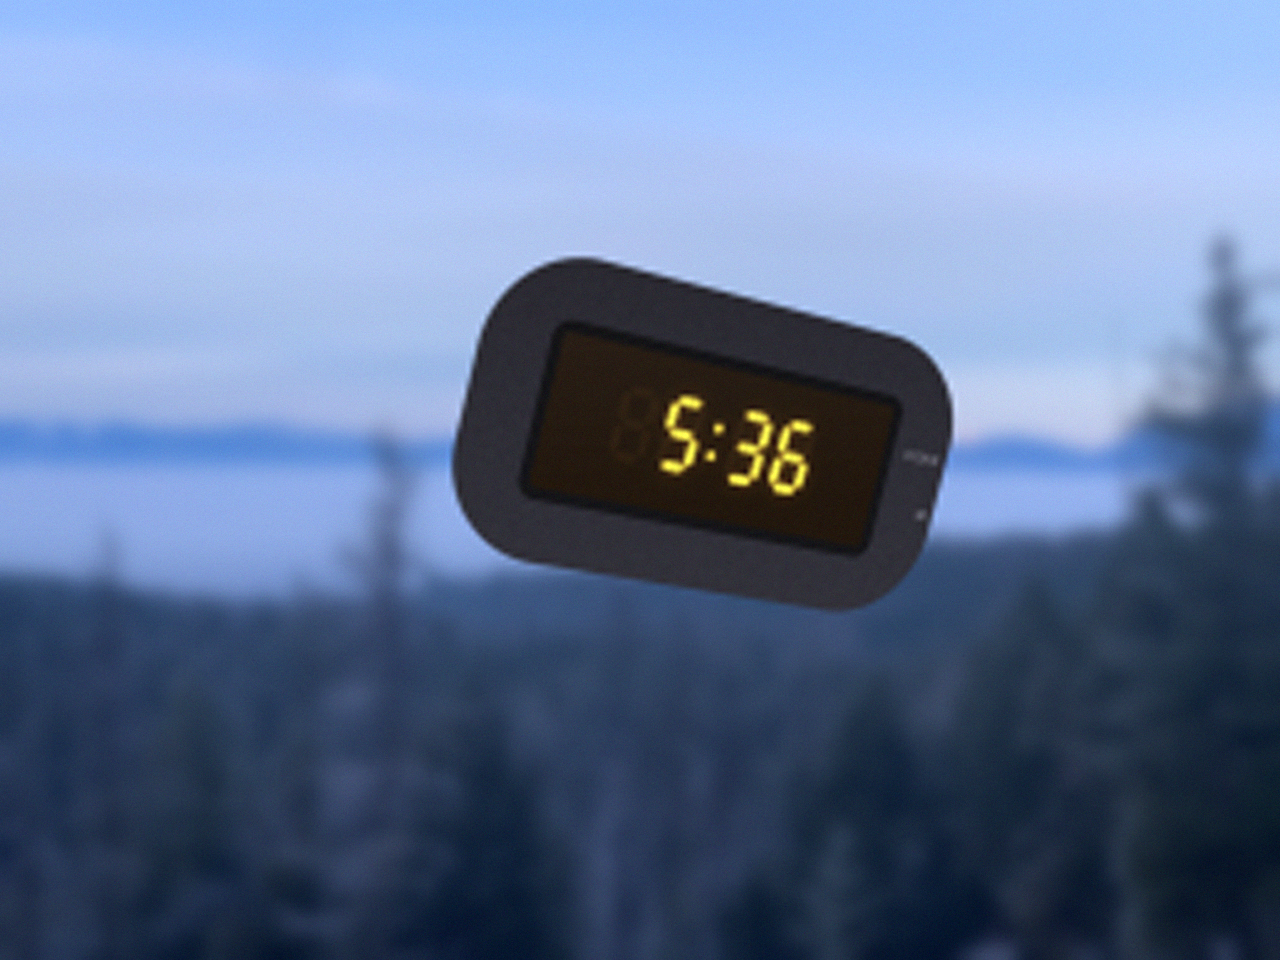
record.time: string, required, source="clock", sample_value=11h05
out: 5h36
